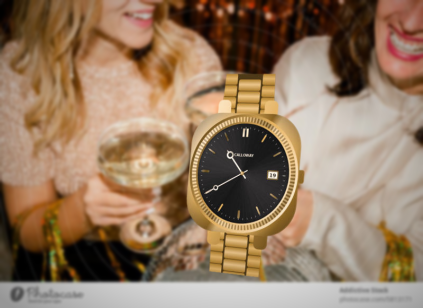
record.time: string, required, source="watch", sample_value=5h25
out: 10h40
